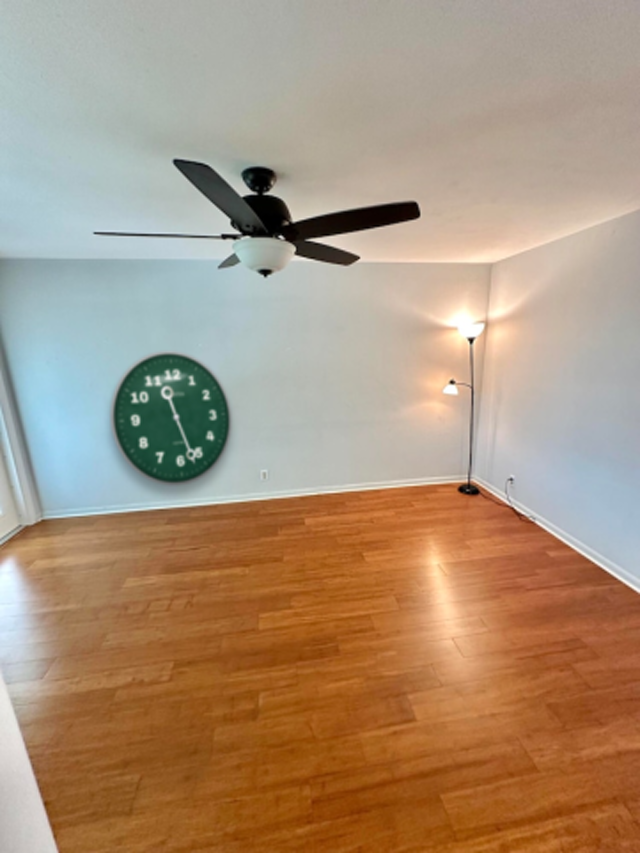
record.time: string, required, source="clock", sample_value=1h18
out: 11h27
